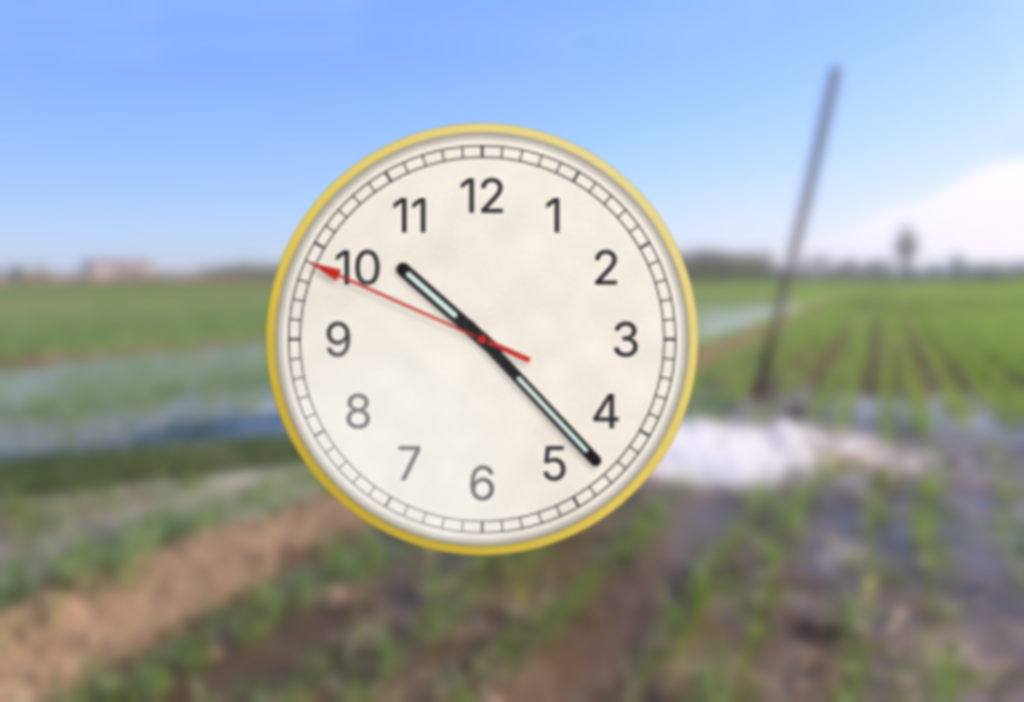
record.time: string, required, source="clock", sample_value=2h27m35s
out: 10h22m49s
